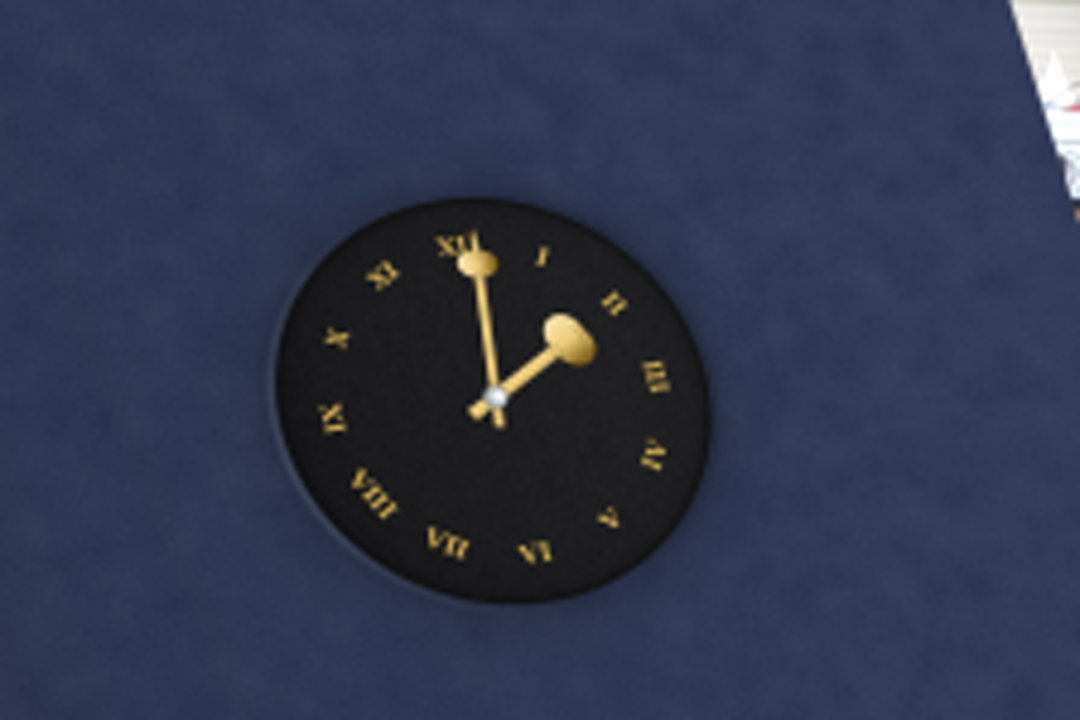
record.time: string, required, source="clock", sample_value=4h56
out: 2h01
